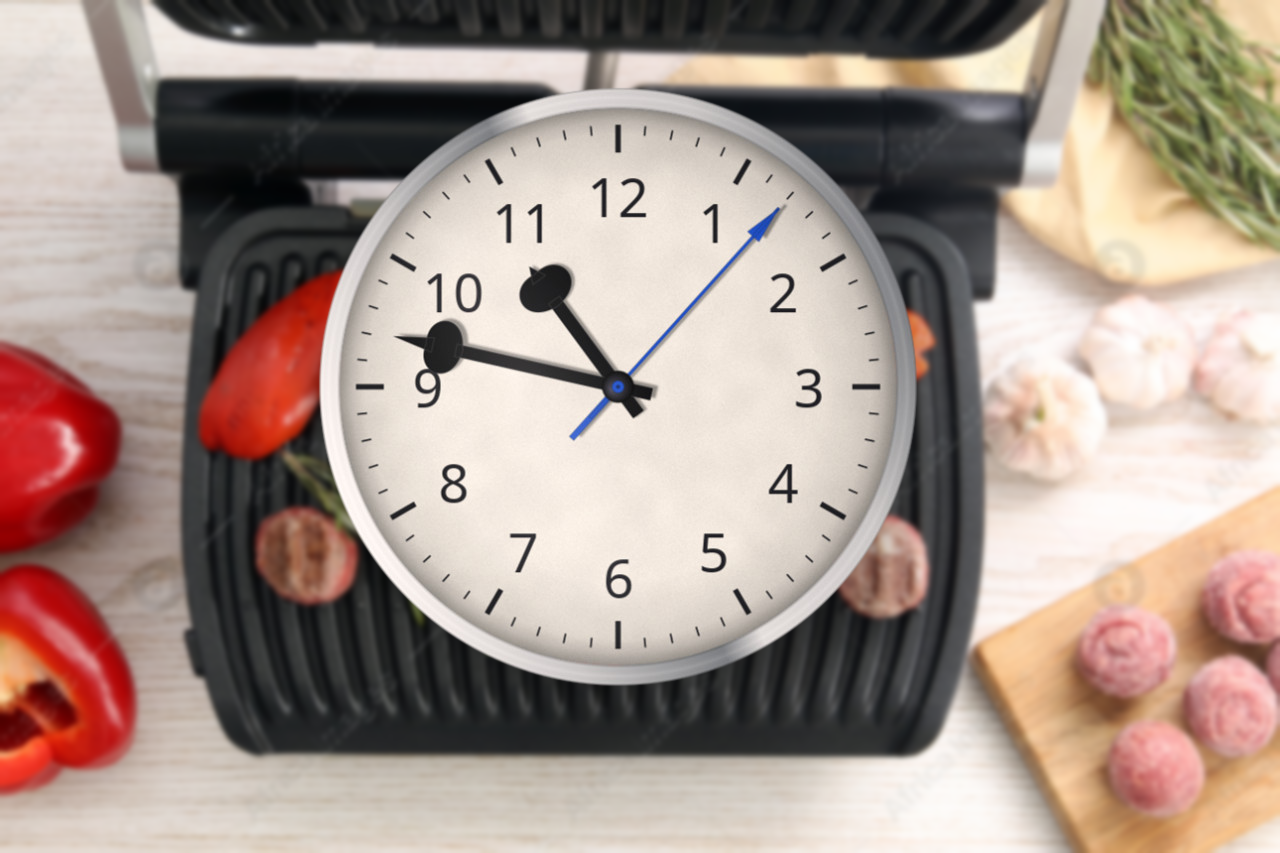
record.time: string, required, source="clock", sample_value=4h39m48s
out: 10h47m07s
